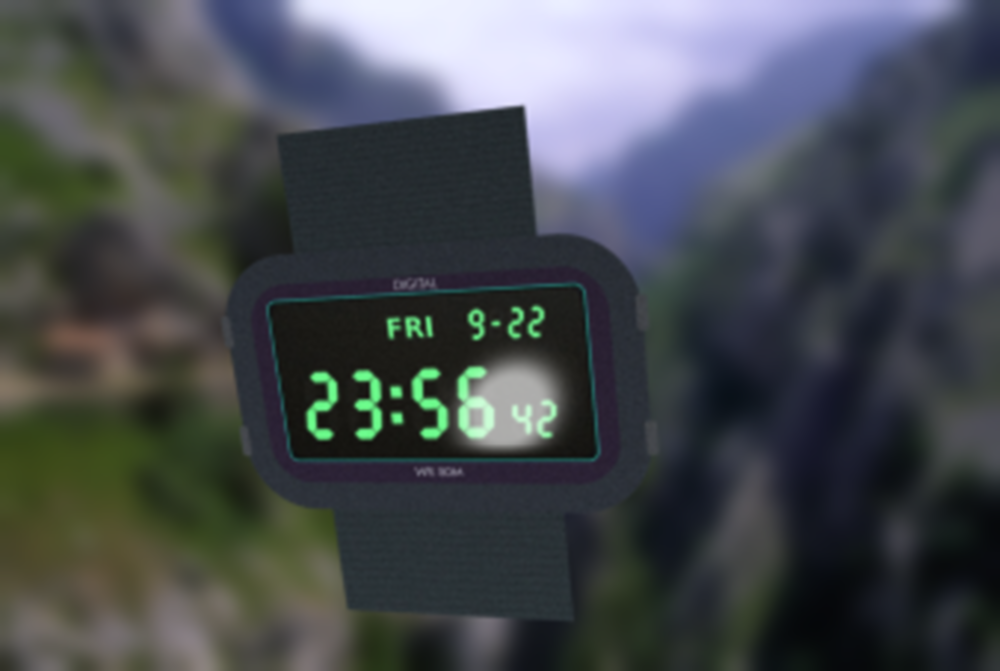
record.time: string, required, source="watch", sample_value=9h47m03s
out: 23h56m42s
